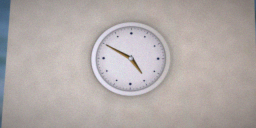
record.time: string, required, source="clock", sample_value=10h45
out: 4h50
